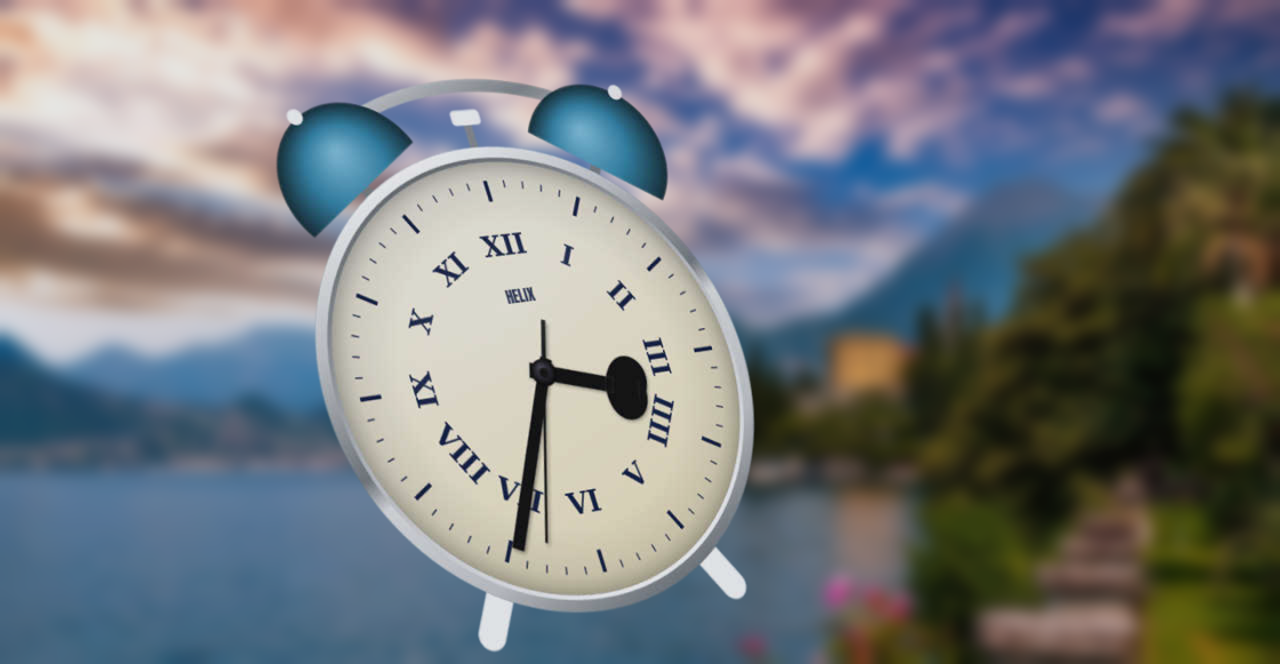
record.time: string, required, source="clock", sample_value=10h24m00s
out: 3h34m33s
